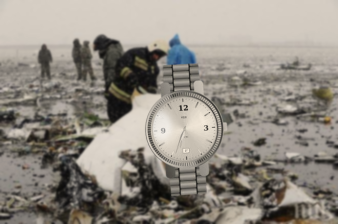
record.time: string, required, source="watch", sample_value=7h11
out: 6h34
